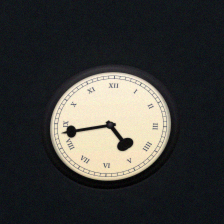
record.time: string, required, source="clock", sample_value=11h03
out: 4h43
